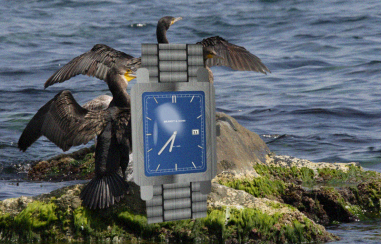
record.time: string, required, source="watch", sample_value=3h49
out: 6h37
